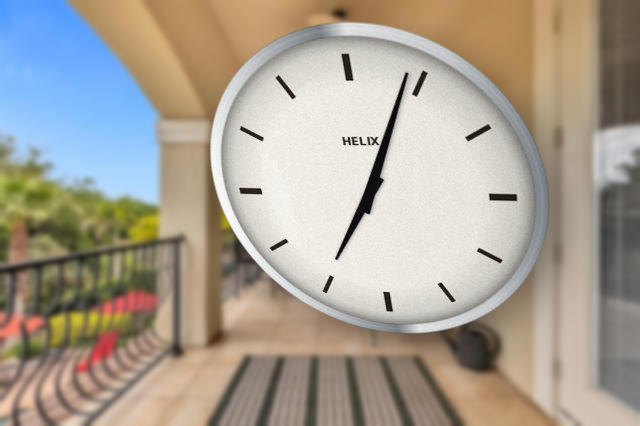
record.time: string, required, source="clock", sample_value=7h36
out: 7h04
